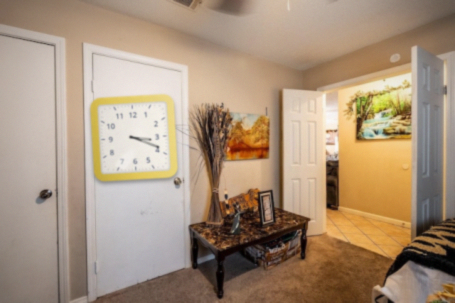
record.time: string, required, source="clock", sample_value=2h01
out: 3h19
